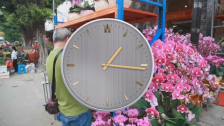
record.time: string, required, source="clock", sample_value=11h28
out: 1h16
